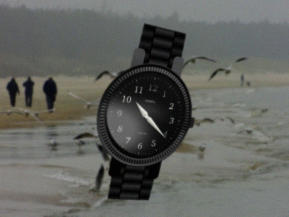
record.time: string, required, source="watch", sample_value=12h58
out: 10h21
